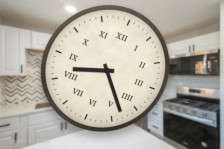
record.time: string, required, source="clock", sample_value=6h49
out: 8h23
